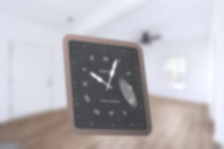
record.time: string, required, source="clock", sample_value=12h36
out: 10h04
